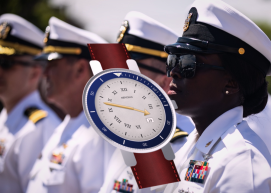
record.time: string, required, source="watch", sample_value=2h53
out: 3h48
